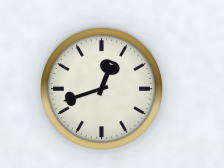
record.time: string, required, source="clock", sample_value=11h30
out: 12h42
